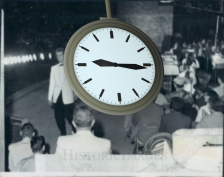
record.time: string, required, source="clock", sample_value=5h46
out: 9h16
